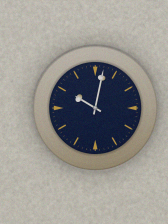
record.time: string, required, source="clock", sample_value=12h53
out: 10h02
